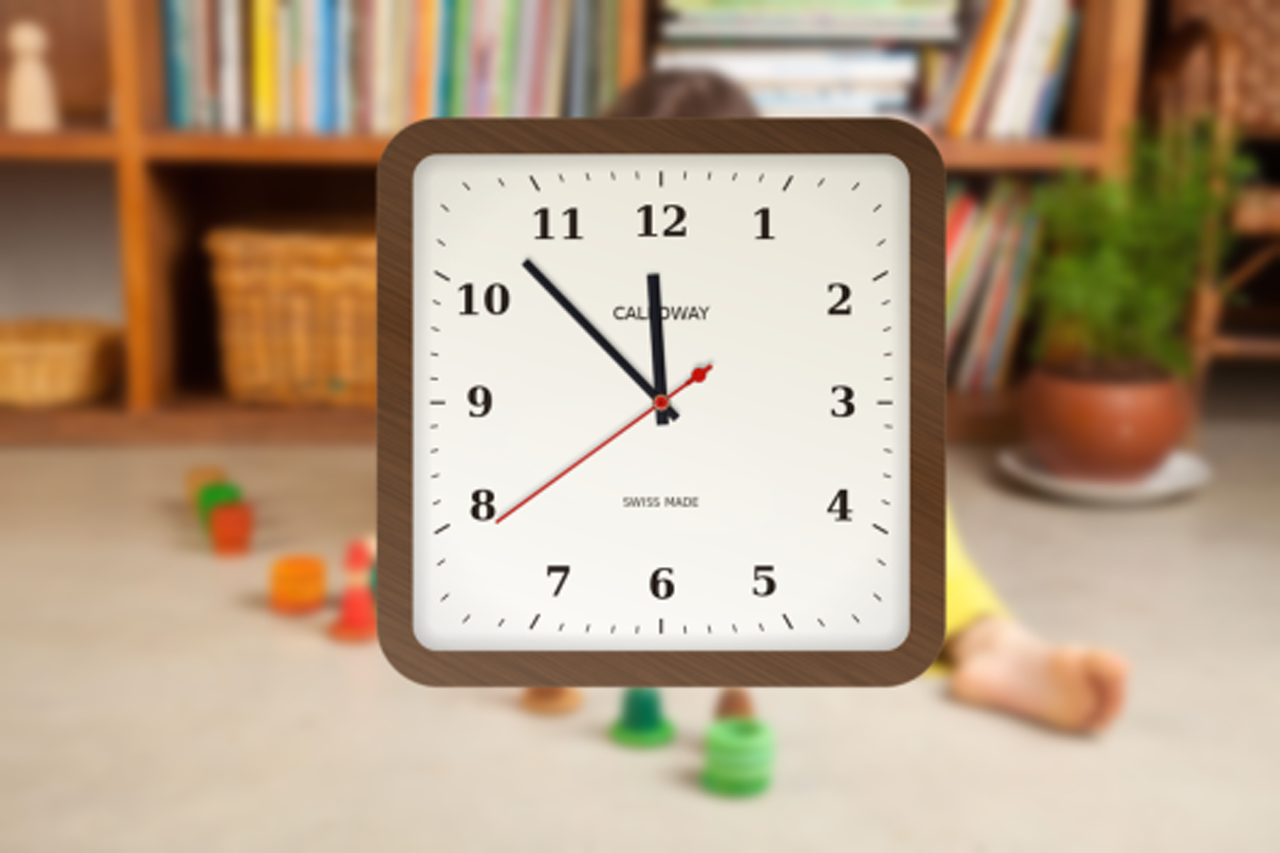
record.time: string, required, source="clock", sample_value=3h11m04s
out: 11h52m39s
